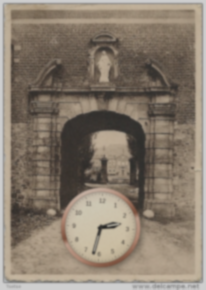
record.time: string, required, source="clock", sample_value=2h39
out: 2h32
